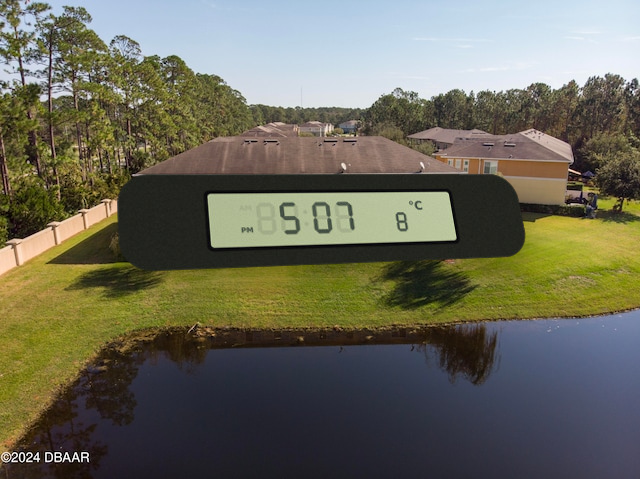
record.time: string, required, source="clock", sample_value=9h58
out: 5h07
